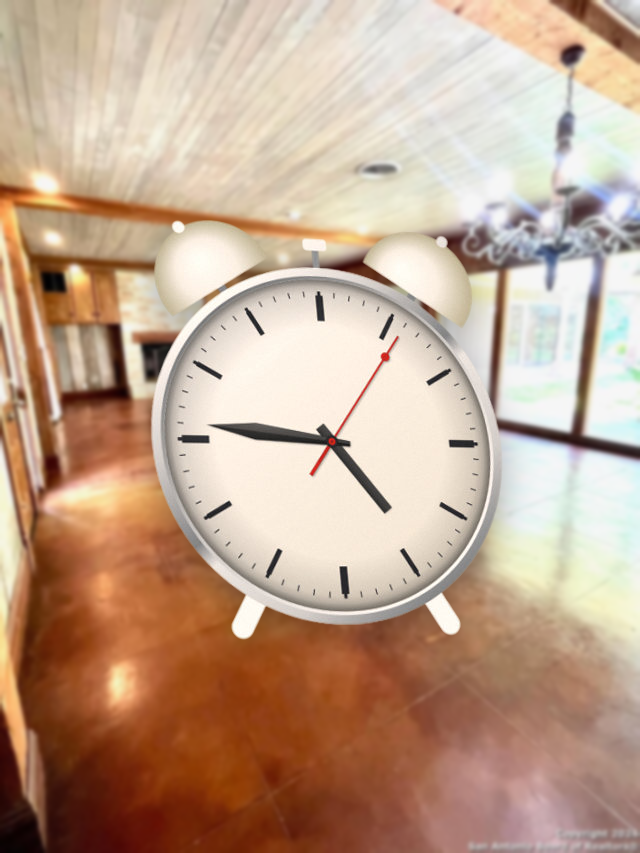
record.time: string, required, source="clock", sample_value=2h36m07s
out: 4h46m06s
